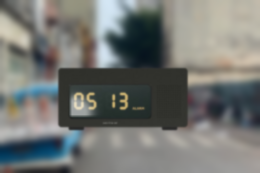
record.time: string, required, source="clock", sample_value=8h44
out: 5h13
